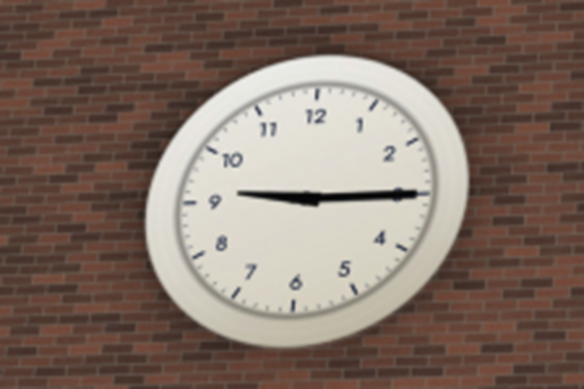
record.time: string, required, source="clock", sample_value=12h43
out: 9h15
